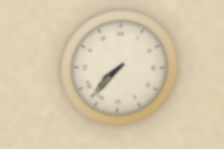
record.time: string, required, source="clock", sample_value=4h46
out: 7h37
